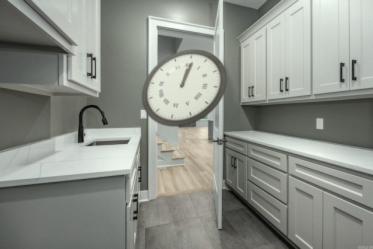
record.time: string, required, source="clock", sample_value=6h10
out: 12h01
